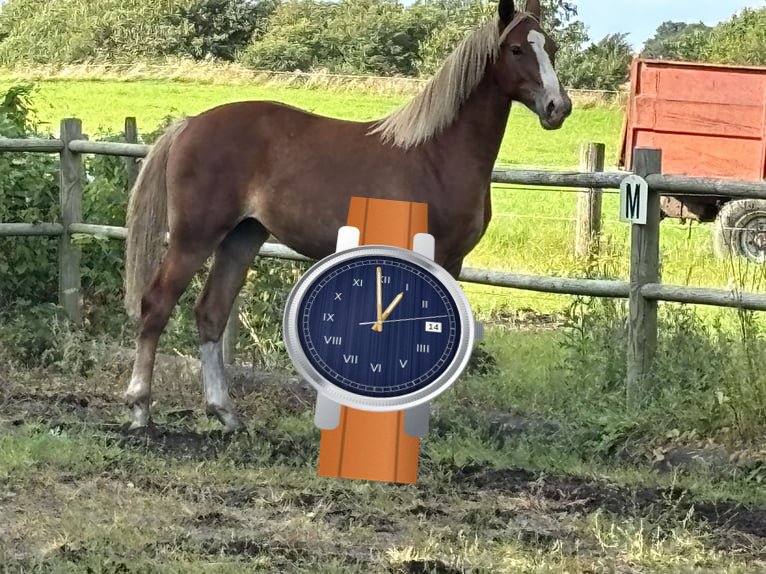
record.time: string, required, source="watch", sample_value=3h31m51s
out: 12h59m13s
